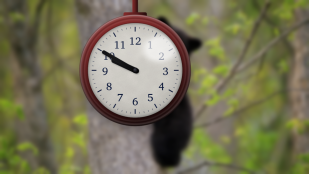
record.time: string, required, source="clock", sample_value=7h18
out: 9h50
